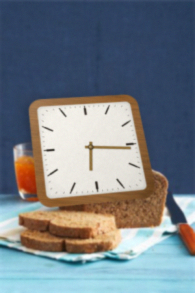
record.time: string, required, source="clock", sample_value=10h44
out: 6h16
